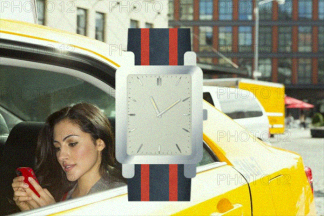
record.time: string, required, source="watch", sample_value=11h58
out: 11h09
